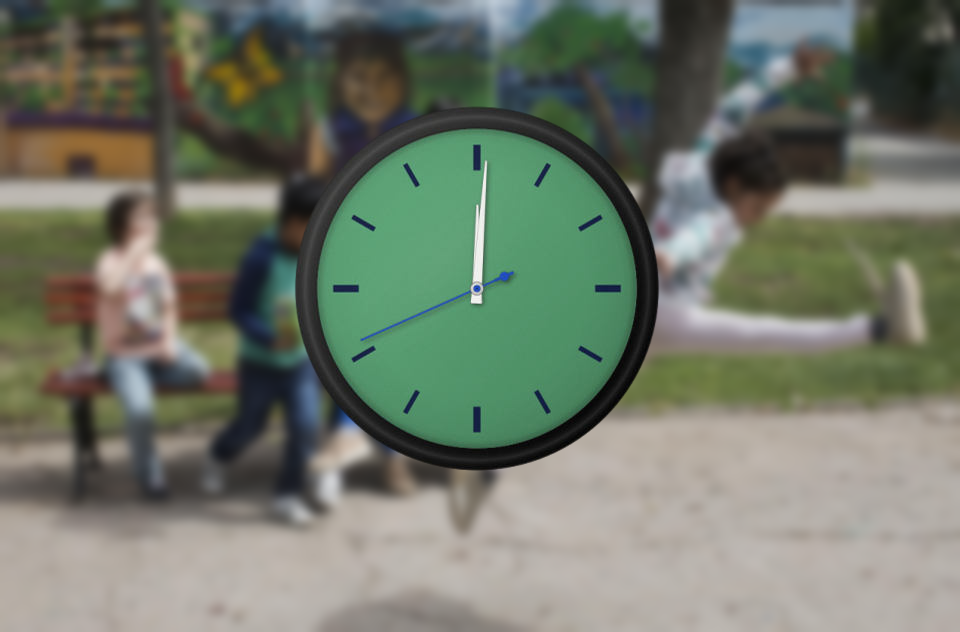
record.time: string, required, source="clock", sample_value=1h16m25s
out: 12h00m41s
